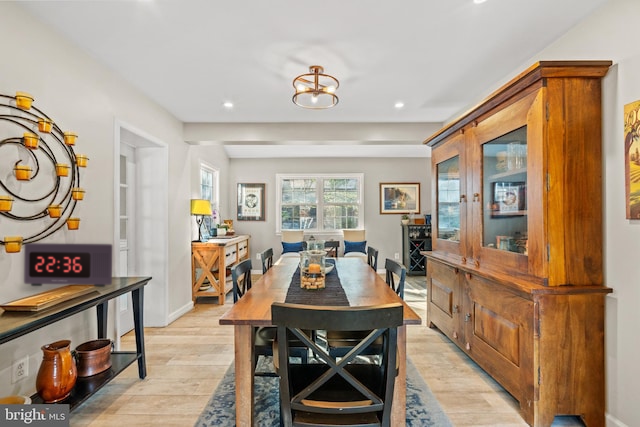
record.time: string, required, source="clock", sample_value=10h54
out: 22h36
